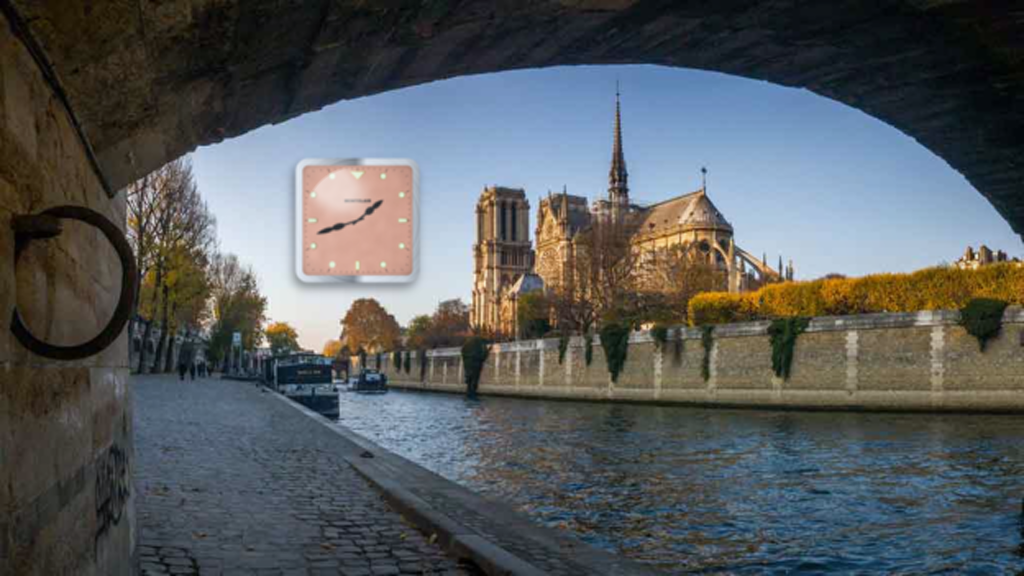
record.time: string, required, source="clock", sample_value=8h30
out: 1h42
